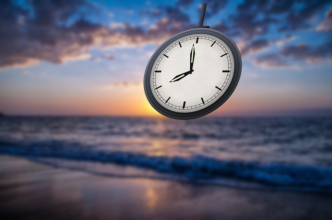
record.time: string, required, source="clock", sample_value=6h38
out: 7h59
